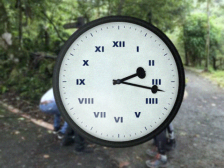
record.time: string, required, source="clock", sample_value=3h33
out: 2h17
